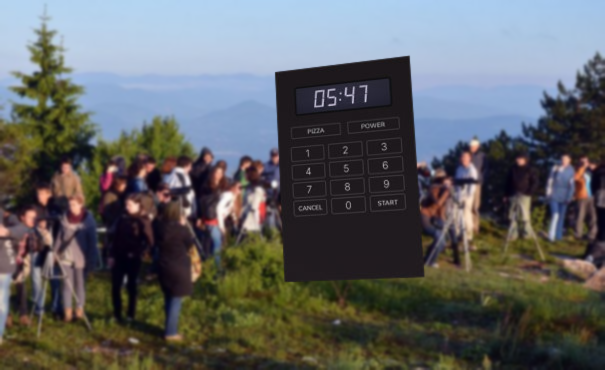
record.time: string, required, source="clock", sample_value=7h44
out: 5h47
